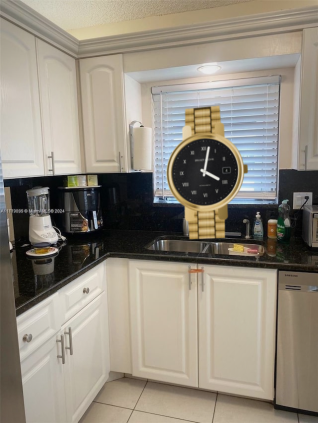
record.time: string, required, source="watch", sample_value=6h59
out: 4h02
